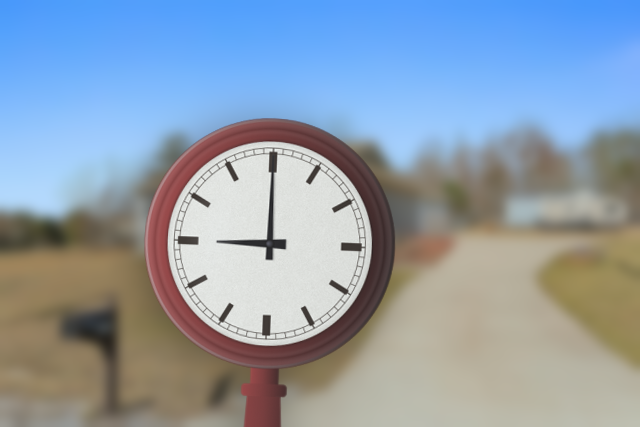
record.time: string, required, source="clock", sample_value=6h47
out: 9h00
